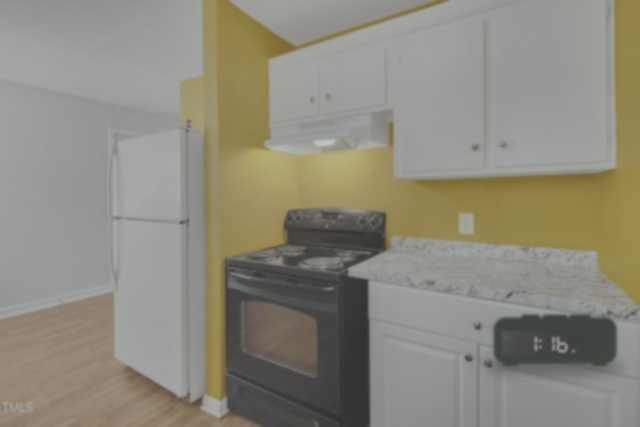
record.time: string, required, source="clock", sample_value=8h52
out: 1h16
